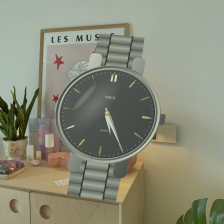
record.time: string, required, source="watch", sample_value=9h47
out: 5h25
